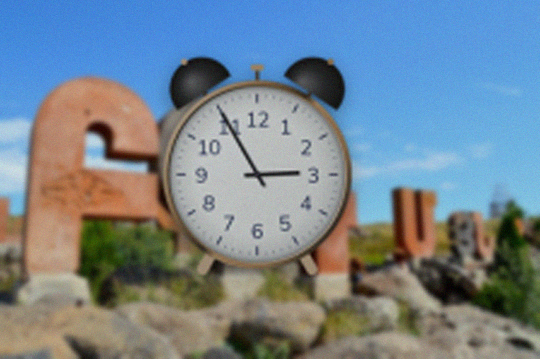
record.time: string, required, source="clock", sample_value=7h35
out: 2h55
